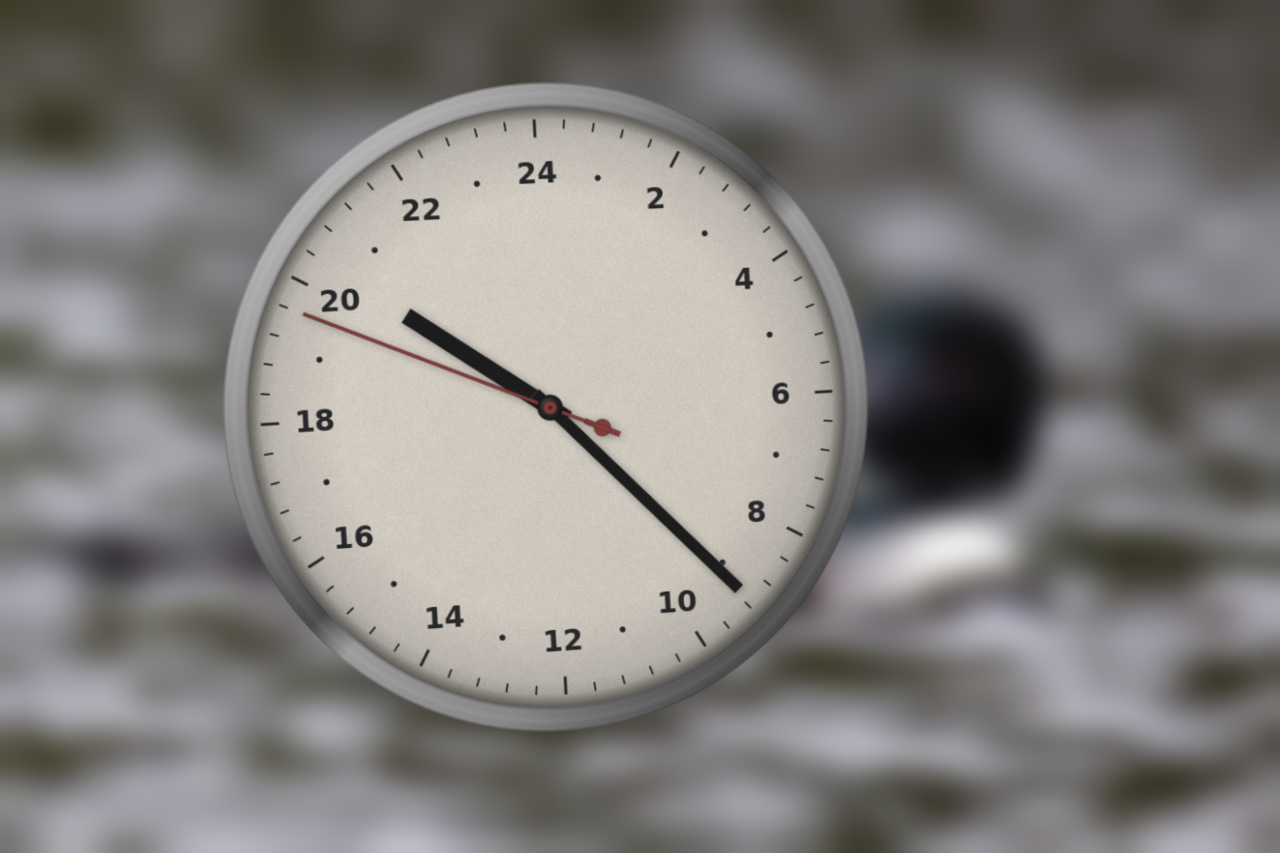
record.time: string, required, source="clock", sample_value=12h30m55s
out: 20h22m49s
